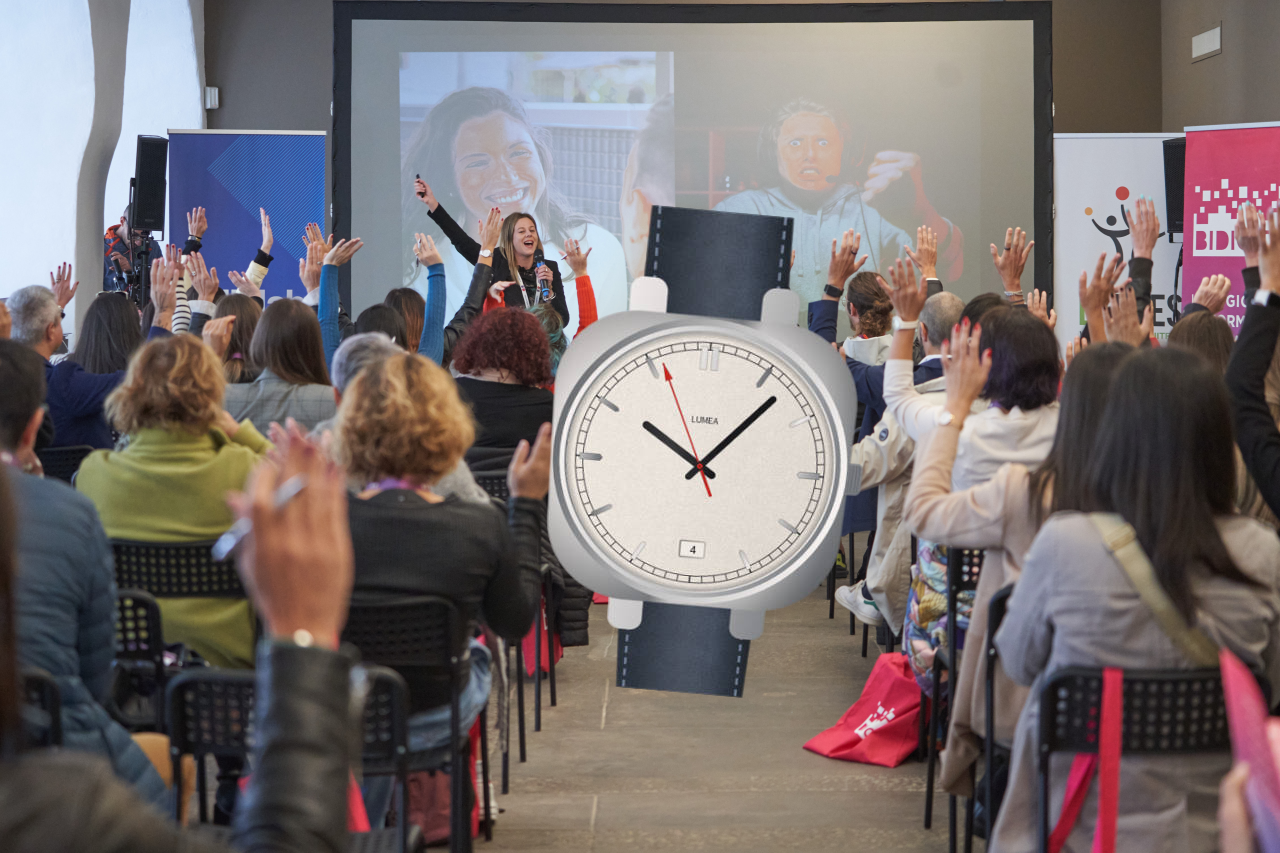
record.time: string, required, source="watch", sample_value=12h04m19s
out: 10h06m56s
